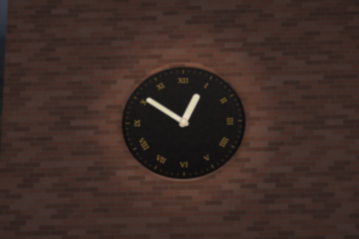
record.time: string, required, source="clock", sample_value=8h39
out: 12h51
